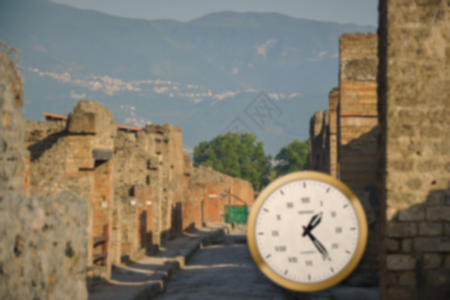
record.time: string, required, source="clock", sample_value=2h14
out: 1h24
